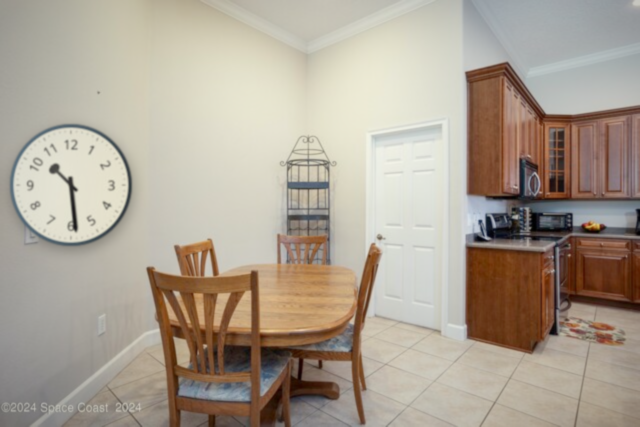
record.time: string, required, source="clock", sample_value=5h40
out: 10h29
